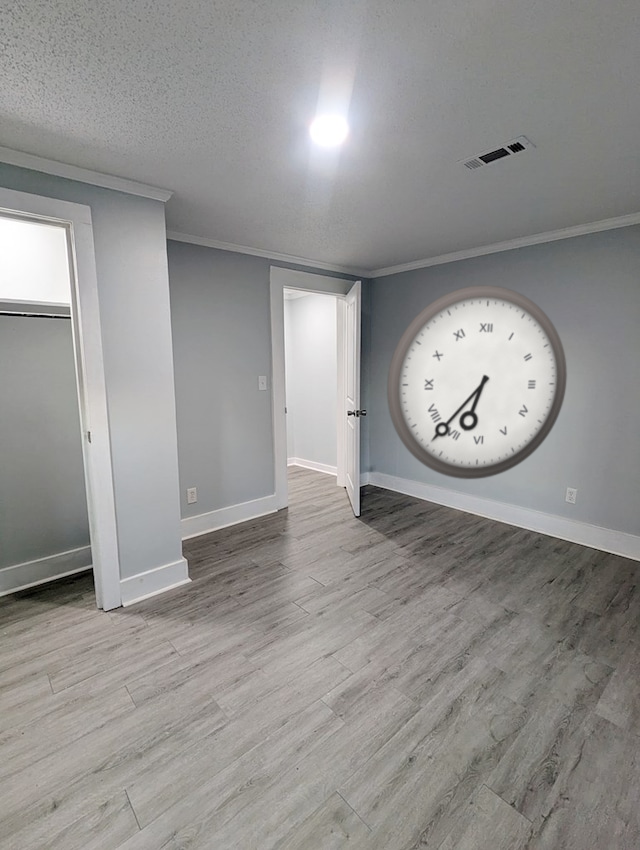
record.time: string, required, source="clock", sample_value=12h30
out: 6h37
